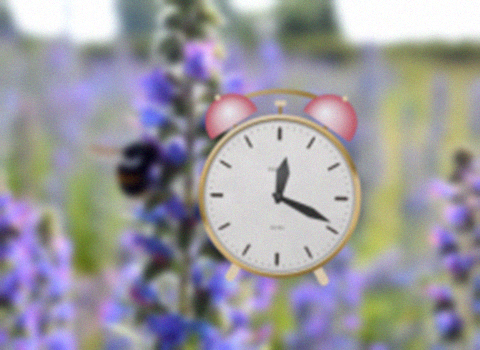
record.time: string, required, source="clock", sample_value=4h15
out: 12h19
